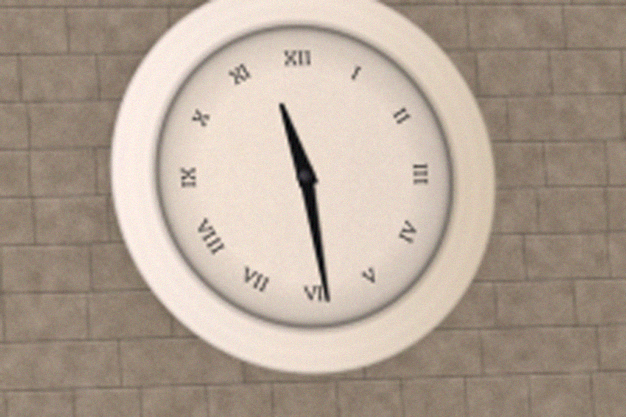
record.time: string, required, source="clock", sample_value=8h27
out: 11h29
